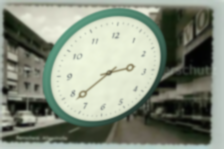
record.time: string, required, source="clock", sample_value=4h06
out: 2h38
